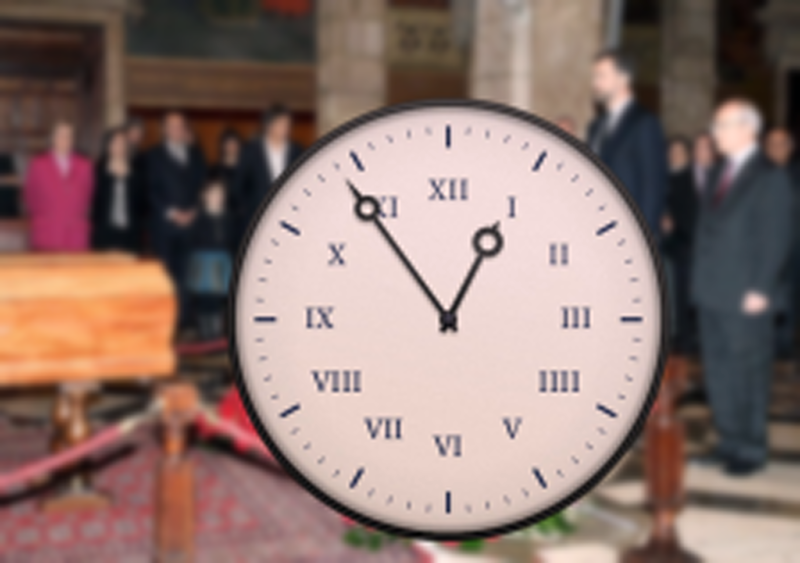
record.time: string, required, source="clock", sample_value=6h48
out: 12h54
